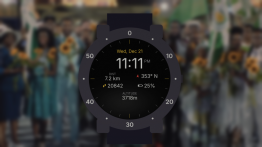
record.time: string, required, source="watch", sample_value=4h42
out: 11h11
